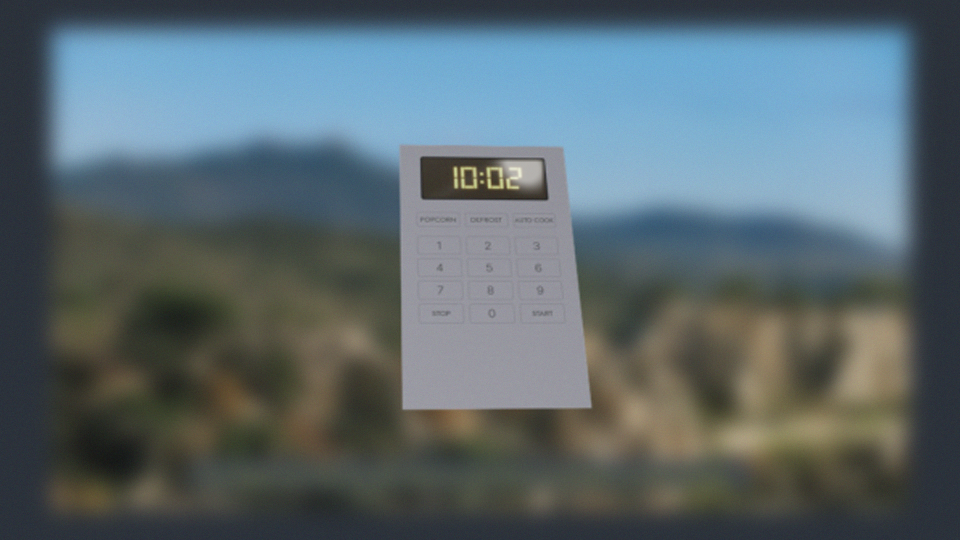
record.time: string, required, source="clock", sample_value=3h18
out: 10h02
